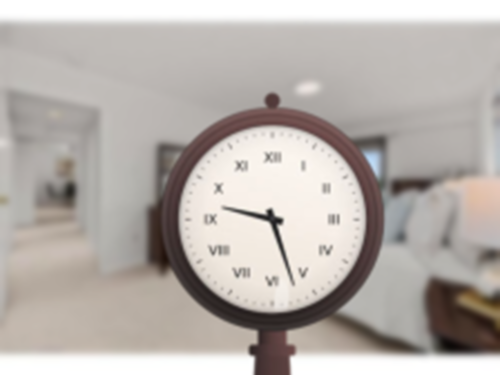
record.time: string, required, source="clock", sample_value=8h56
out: 9h27
